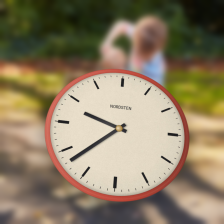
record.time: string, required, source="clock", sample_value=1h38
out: 9h38
